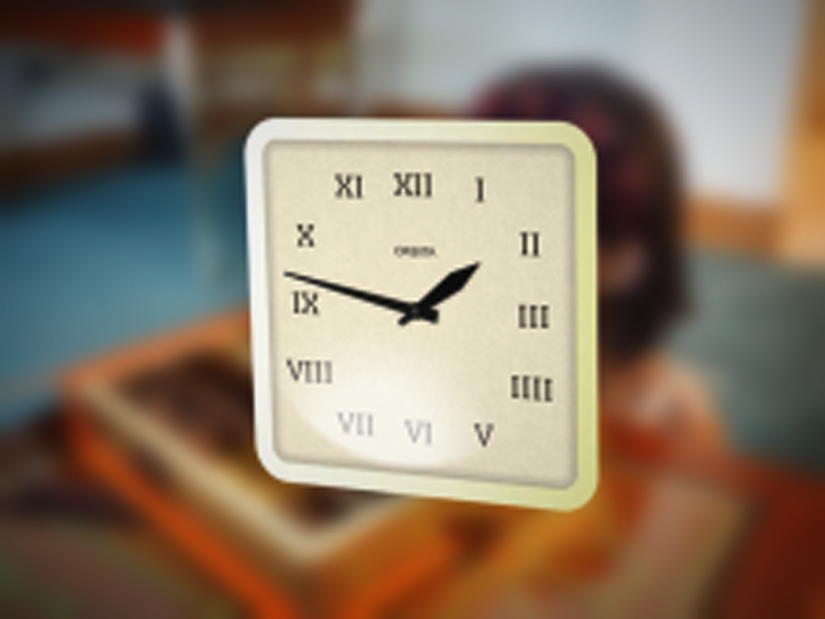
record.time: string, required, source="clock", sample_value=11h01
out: 1h47
